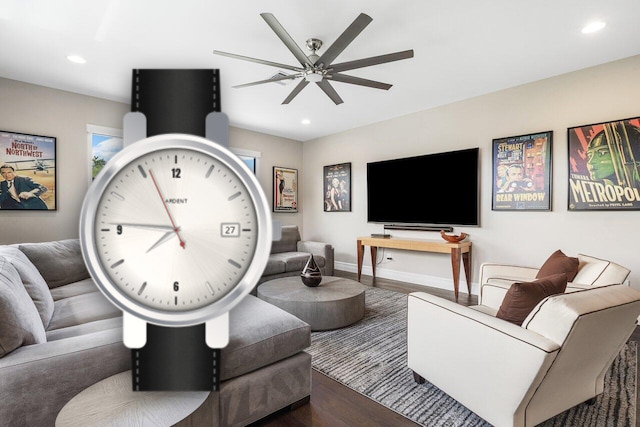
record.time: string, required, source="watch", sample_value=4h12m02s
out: 7h45m56s
